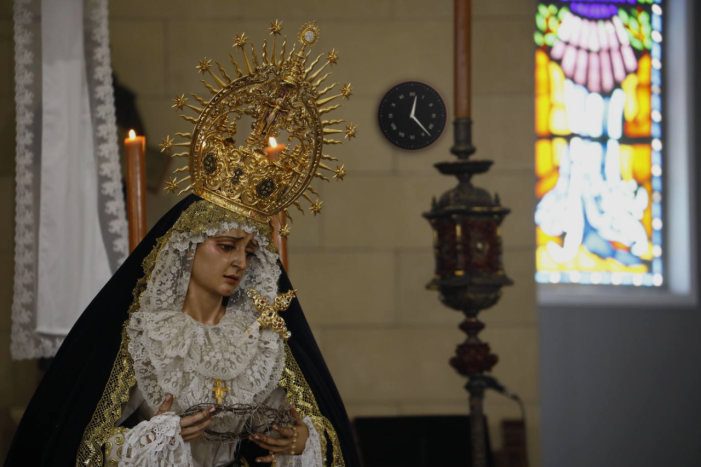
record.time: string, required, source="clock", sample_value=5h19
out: 12h23
